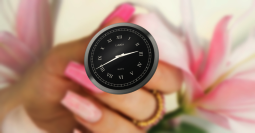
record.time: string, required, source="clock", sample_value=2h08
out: 2h41
